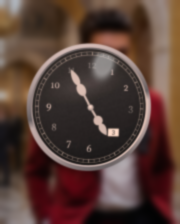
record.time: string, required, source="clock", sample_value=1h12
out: 4h55
